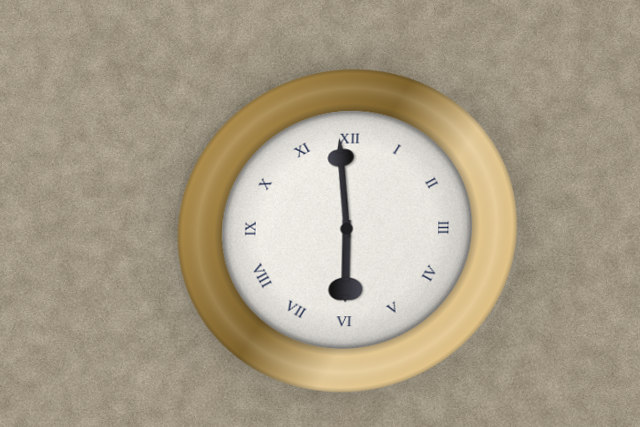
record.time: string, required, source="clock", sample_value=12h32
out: 5h59
